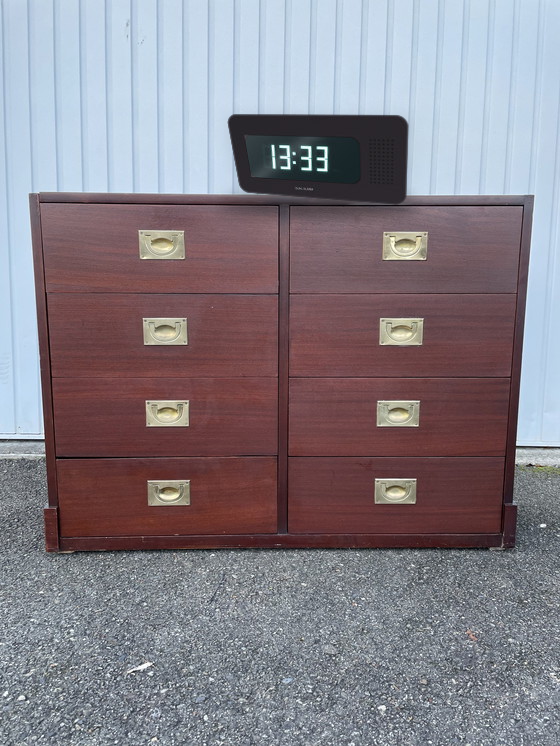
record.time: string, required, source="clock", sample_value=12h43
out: 13h33
